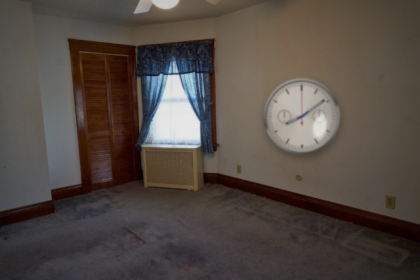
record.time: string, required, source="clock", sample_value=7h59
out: 8h09
